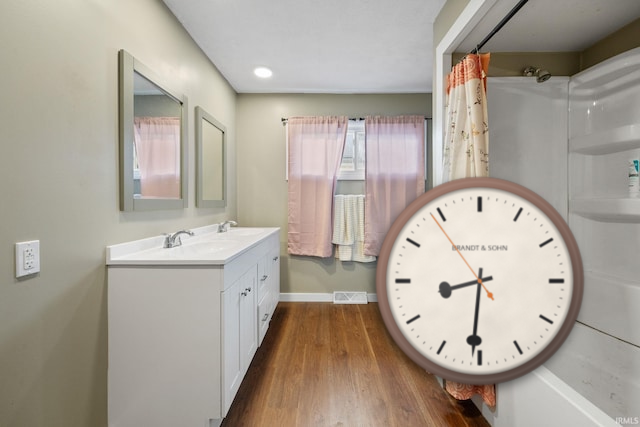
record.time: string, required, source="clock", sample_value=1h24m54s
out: 8h30m54s
